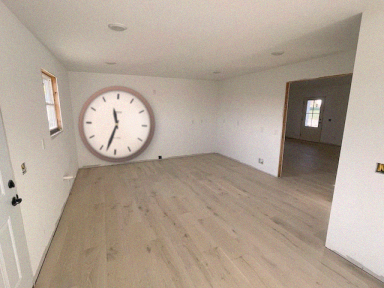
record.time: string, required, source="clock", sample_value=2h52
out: 11h33
